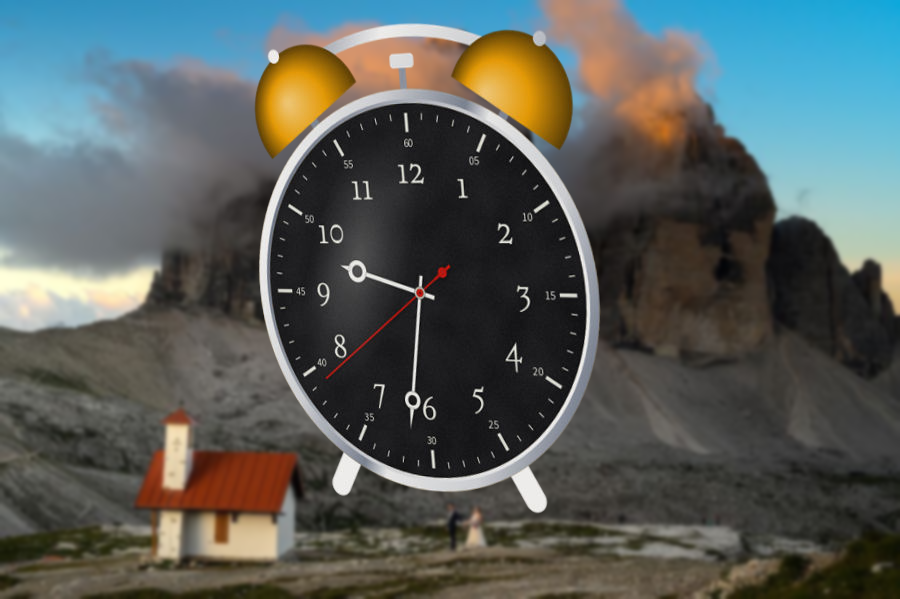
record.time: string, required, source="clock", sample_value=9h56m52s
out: 9h31m39s
